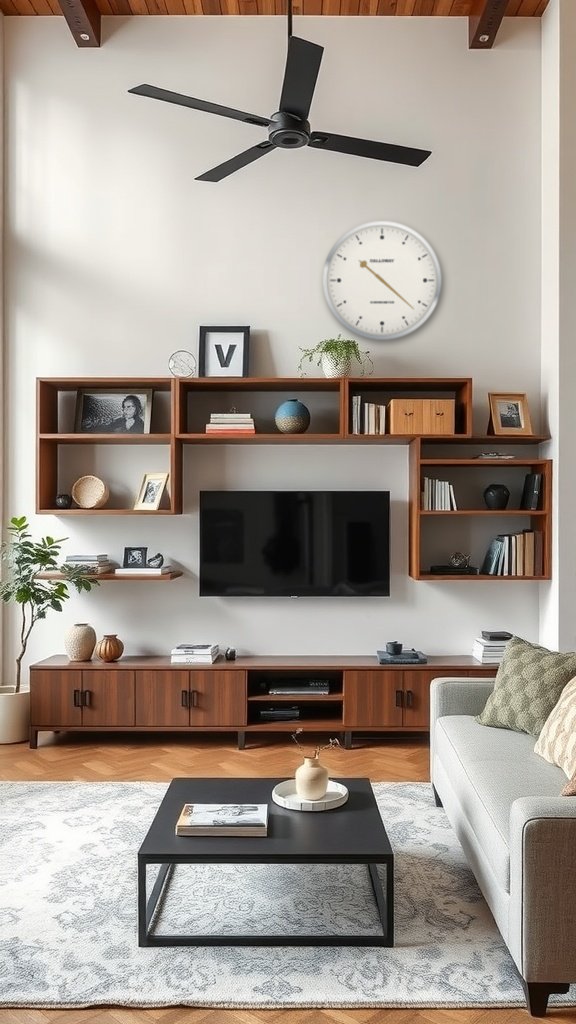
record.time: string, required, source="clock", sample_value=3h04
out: 10h22
